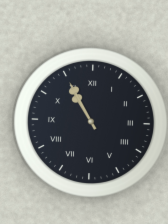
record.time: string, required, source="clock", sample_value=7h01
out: 10h55
